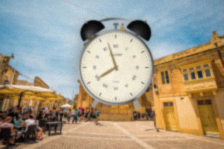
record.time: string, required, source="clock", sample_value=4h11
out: 7h57
